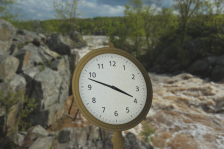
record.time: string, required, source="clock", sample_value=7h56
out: 3h48
